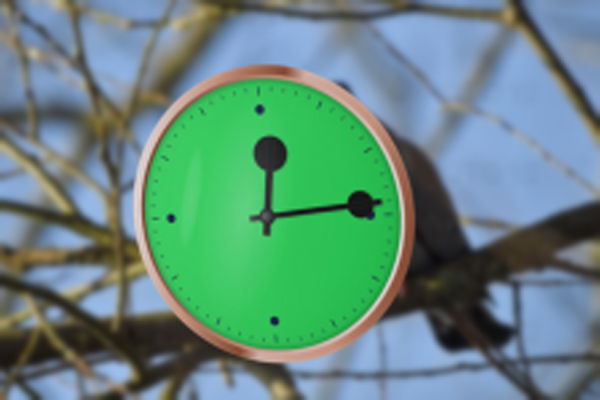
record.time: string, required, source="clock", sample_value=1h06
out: 12h14
